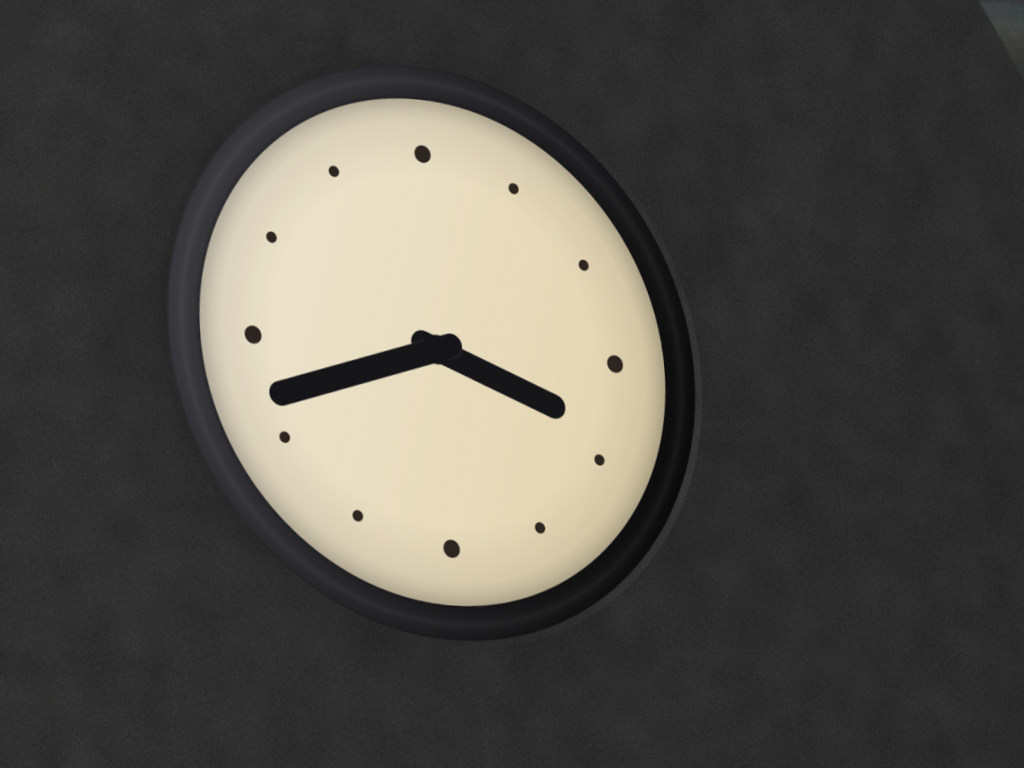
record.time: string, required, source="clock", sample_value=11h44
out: 3h42
